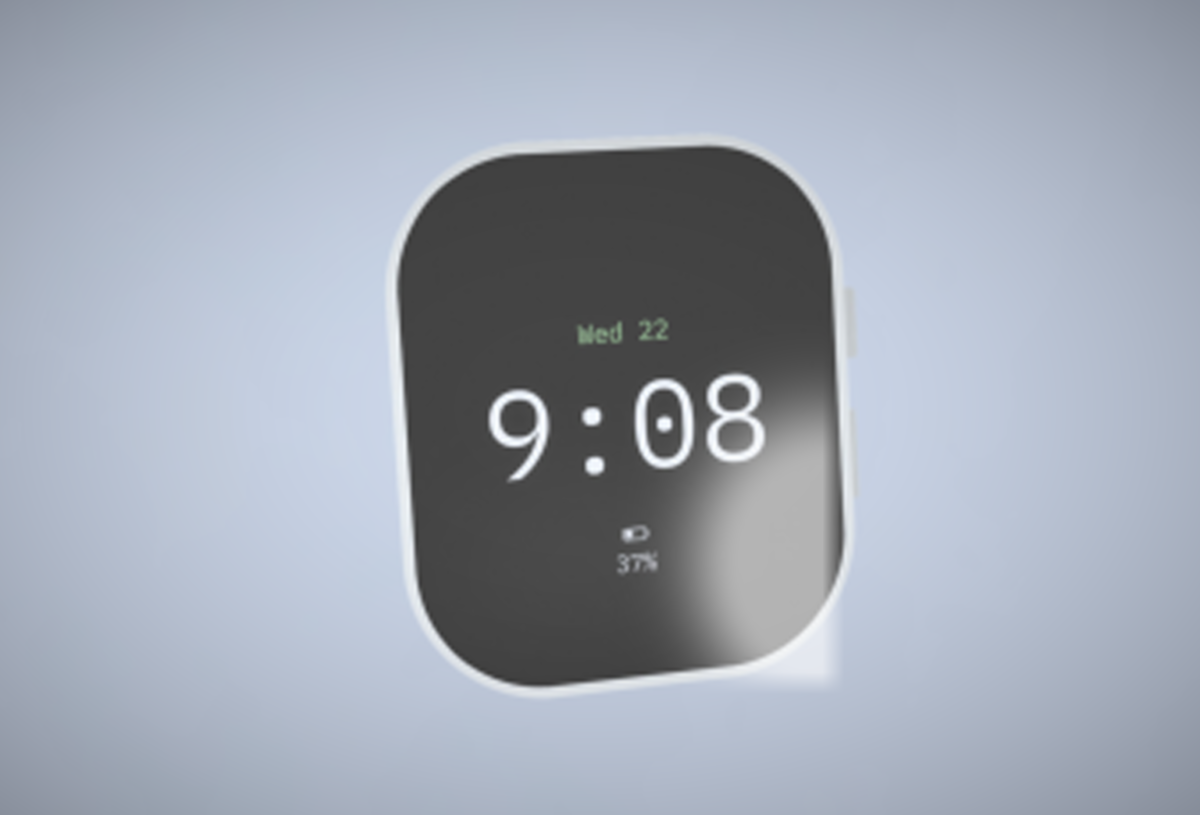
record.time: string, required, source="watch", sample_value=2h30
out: 9h08
